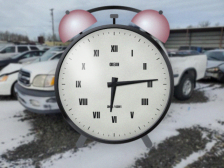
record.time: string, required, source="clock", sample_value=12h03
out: 6h14
